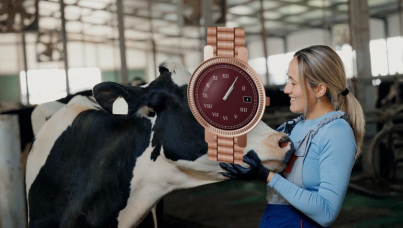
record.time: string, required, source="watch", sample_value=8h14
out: 1h05
